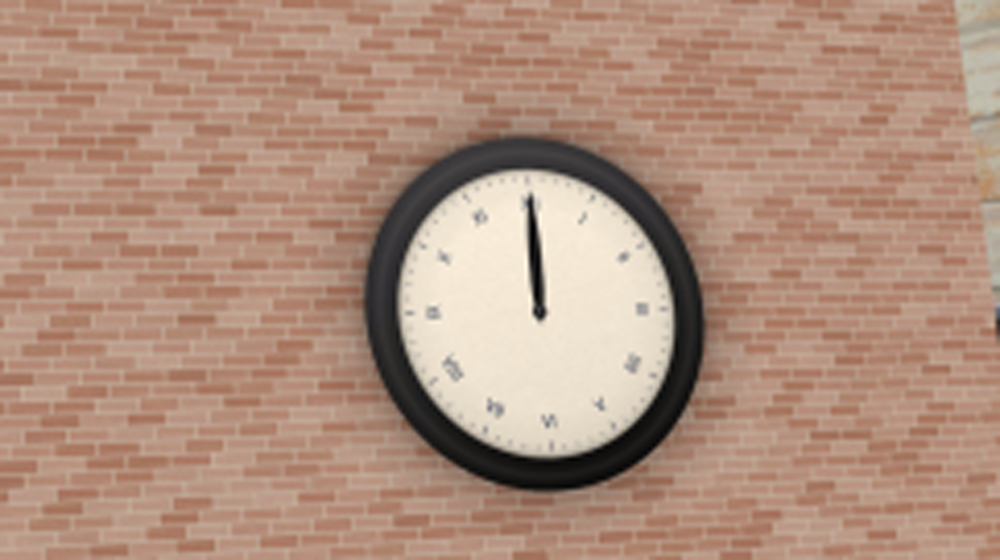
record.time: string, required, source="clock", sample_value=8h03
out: 12h00
